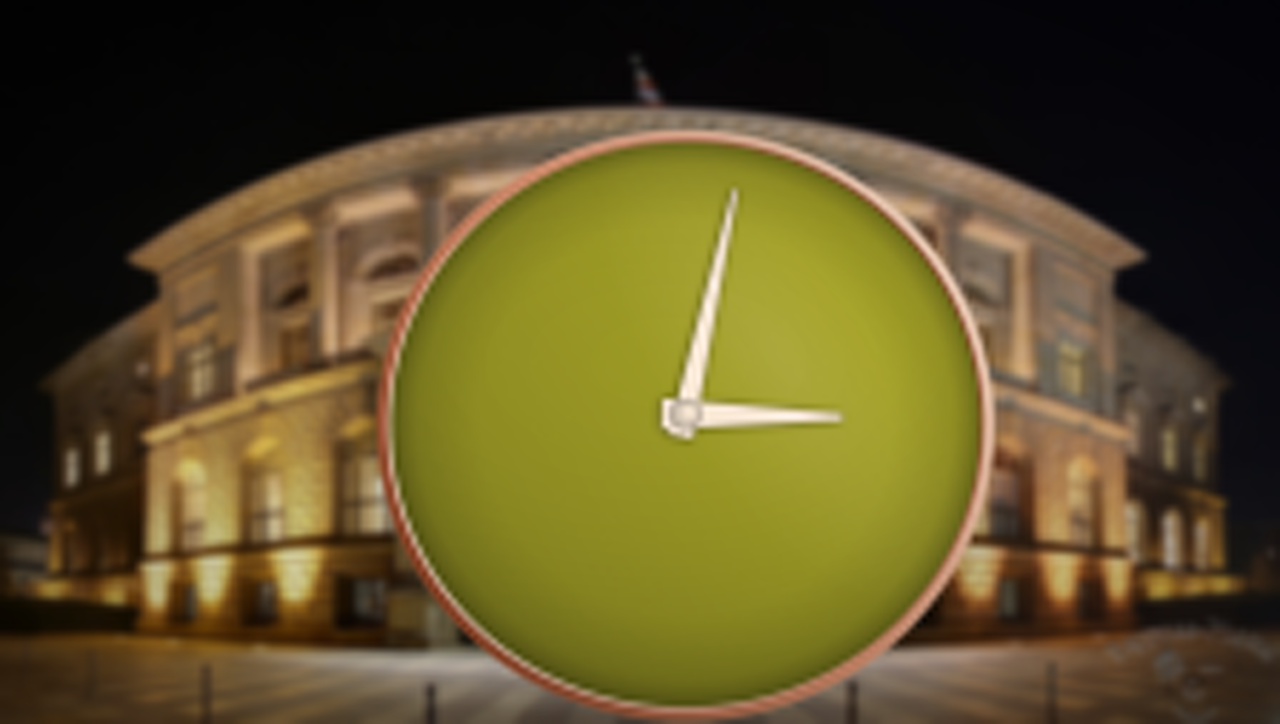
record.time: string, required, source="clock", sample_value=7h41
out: 3h02
